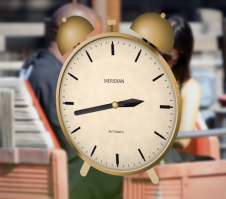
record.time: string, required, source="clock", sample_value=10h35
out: 2h43
